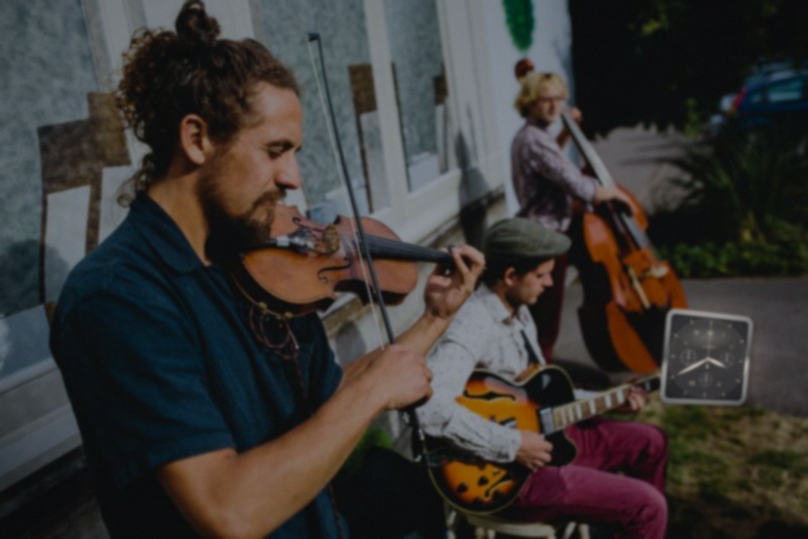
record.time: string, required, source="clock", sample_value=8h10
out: 3h40
